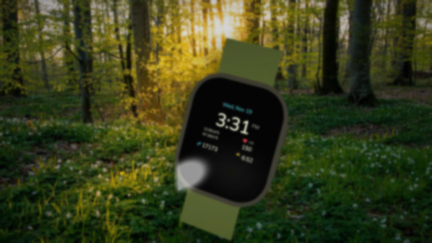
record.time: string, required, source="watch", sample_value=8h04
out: 3h31
